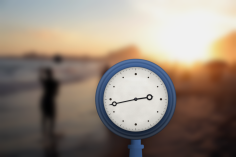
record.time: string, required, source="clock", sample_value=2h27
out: 2h43
